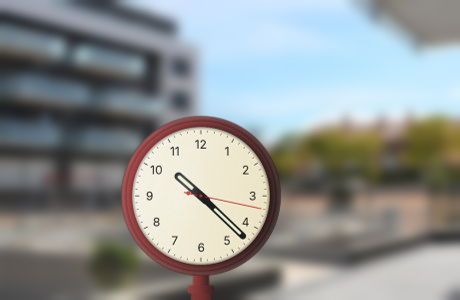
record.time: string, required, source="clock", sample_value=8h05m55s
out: 10h22m17s
